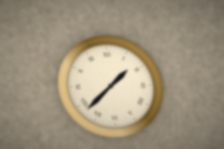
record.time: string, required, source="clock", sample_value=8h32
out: 1h38
